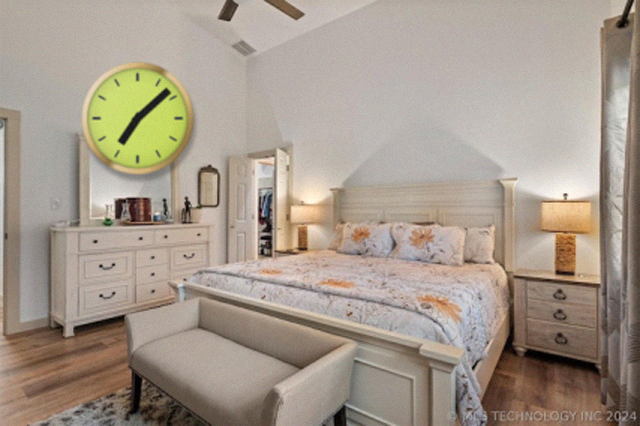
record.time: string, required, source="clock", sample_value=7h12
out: 7h08
